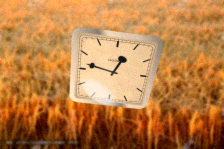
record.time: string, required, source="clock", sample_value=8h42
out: 12h47
